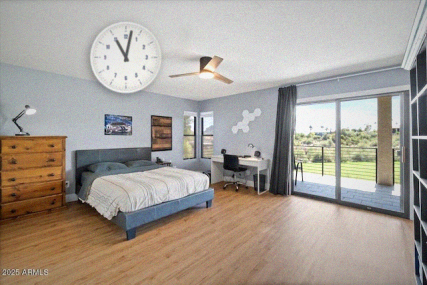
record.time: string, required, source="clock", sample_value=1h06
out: 11h02
